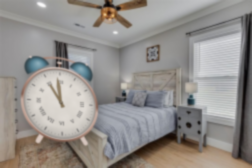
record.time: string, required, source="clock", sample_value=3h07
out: 10h59
